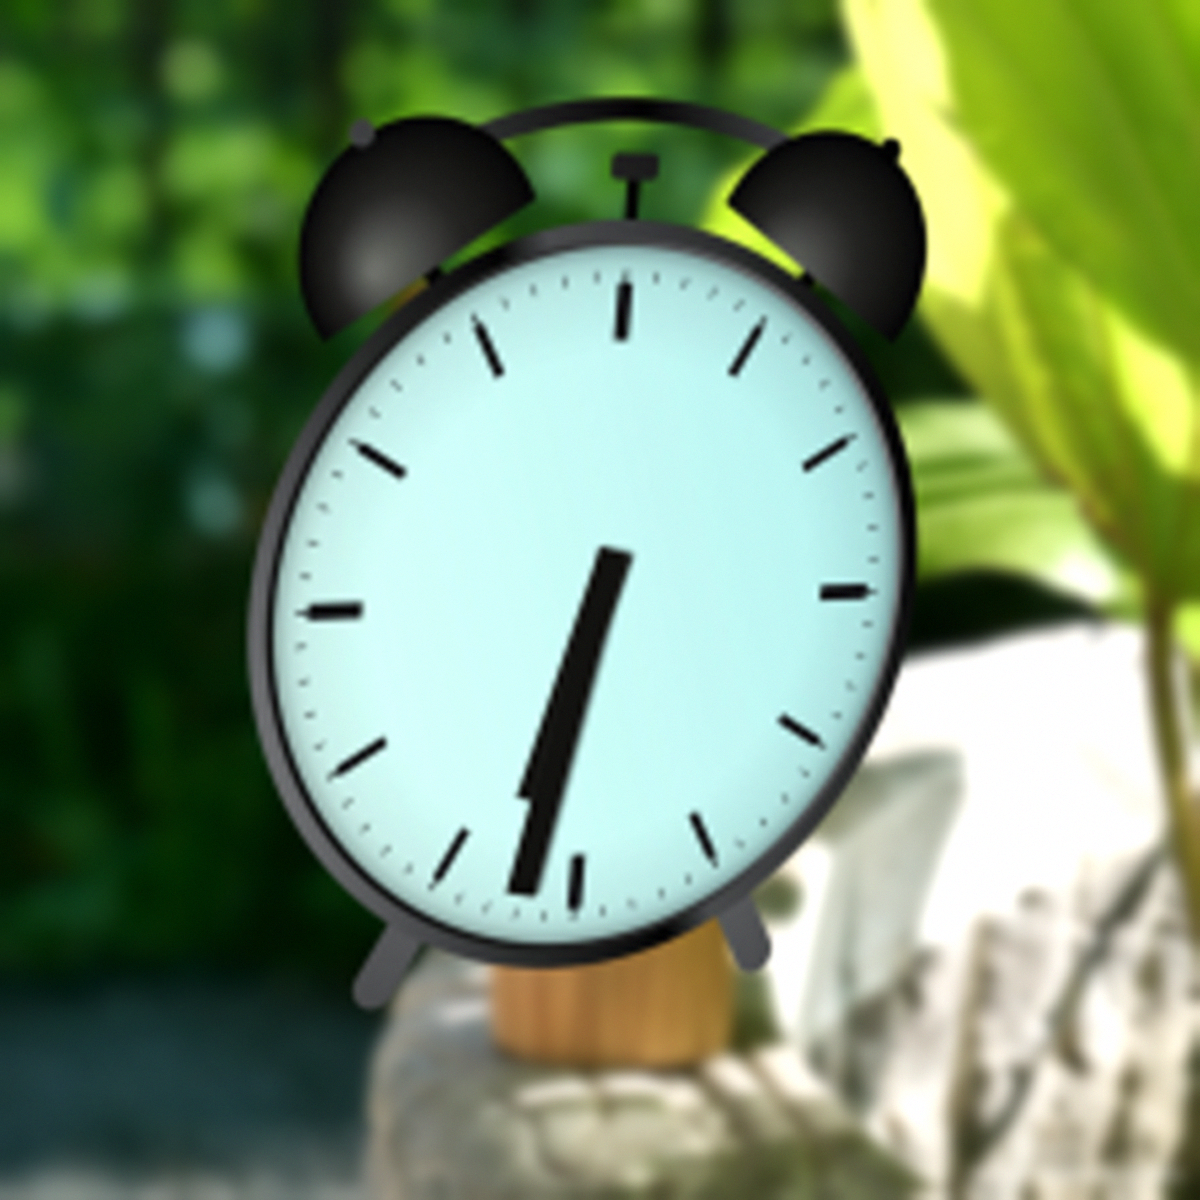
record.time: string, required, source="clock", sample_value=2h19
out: 6h32
